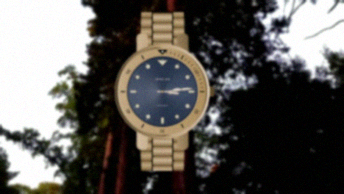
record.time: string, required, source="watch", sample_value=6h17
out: 3h14
